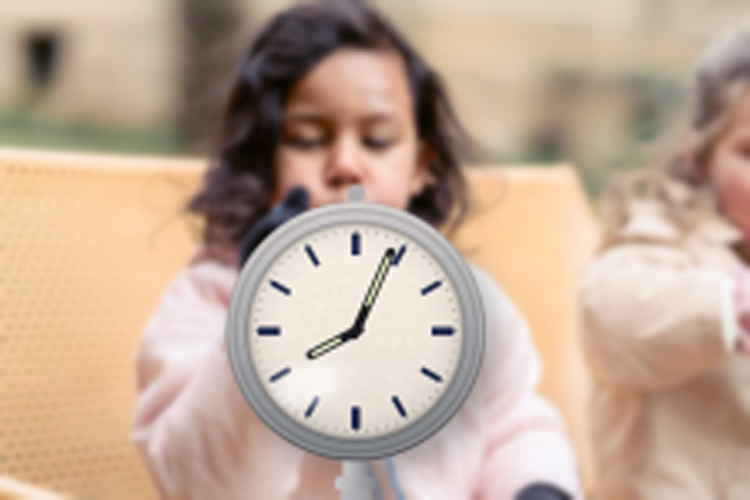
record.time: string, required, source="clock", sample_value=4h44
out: 8h04
